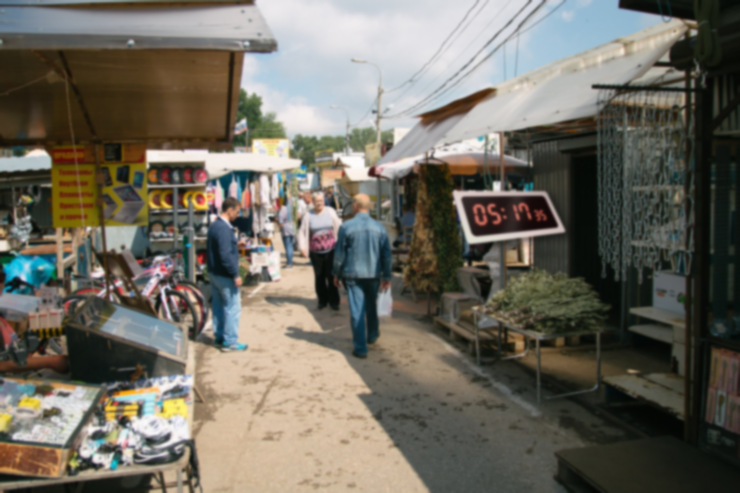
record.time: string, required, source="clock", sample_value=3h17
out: 5h17
